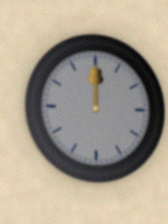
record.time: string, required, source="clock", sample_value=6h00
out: 12h00
